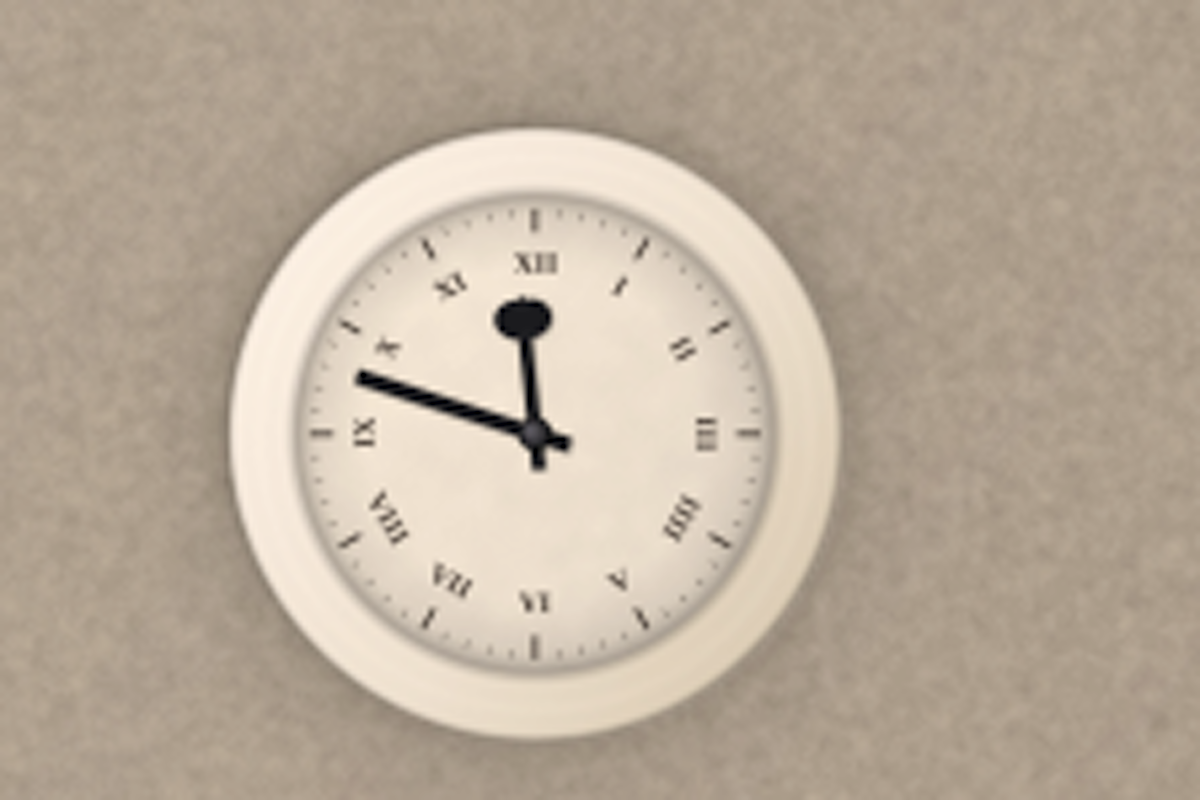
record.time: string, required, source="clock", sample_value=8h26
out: 11h48
